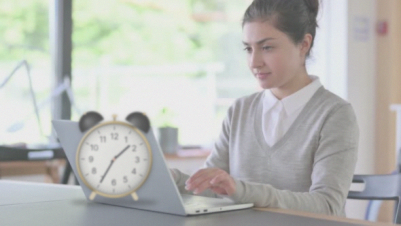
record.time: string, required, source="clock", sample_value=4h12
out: 1h35
